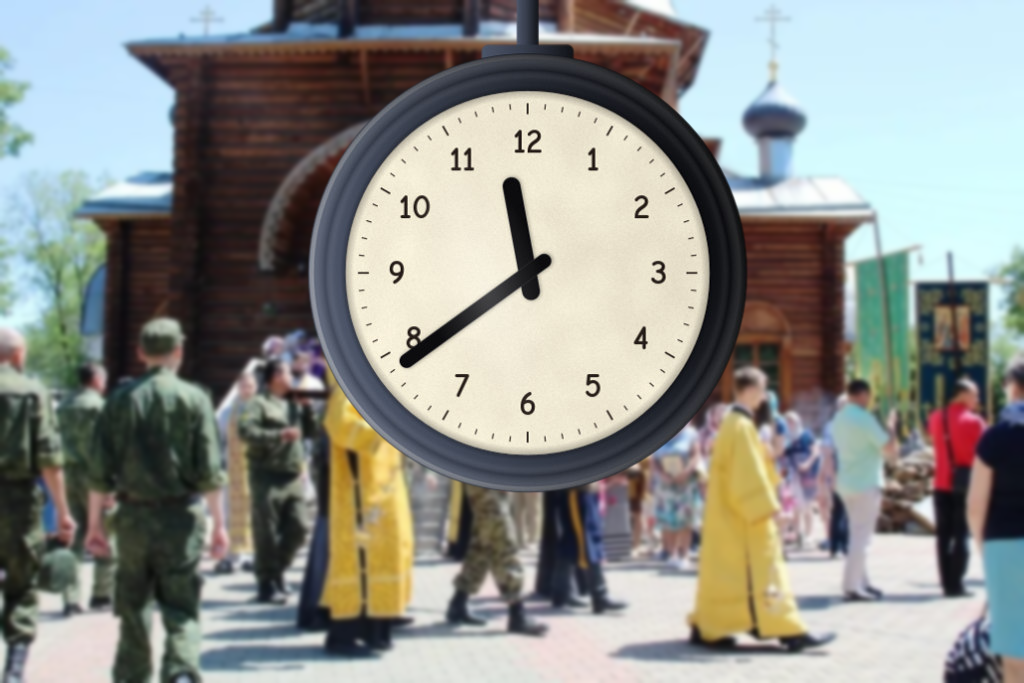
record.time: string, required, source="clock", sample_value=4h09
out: 11h39
